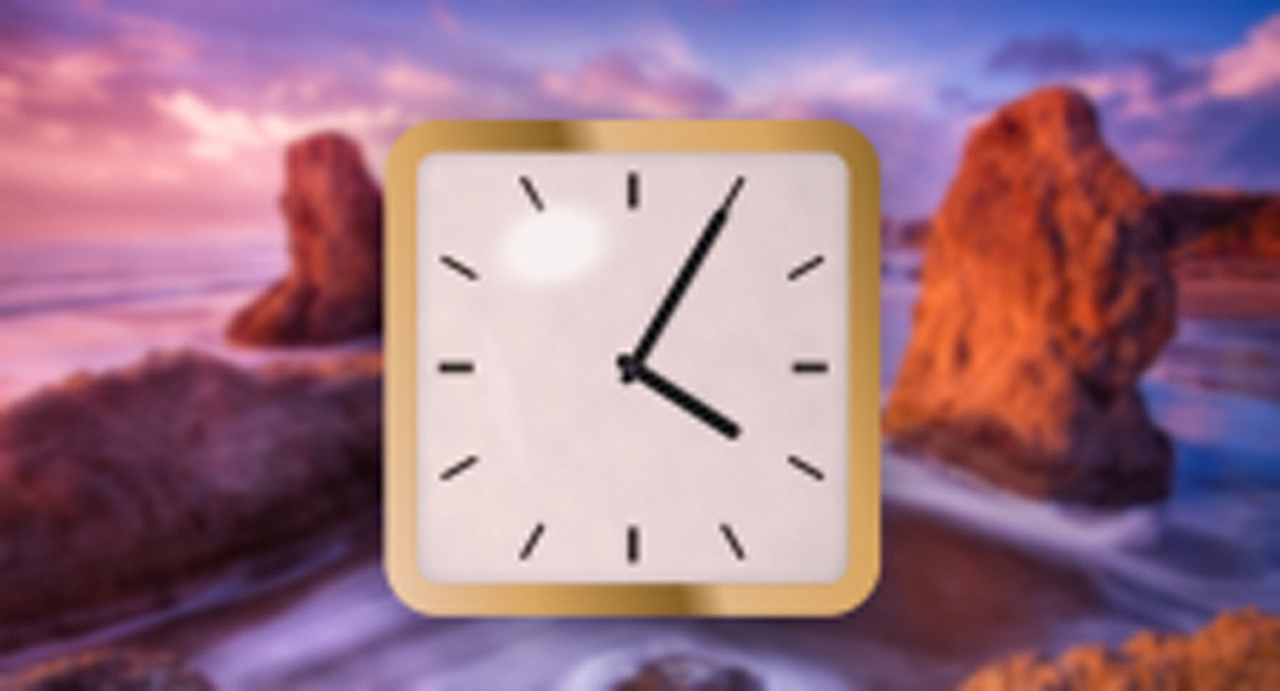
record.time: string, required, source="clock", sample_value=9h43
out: 4h05
